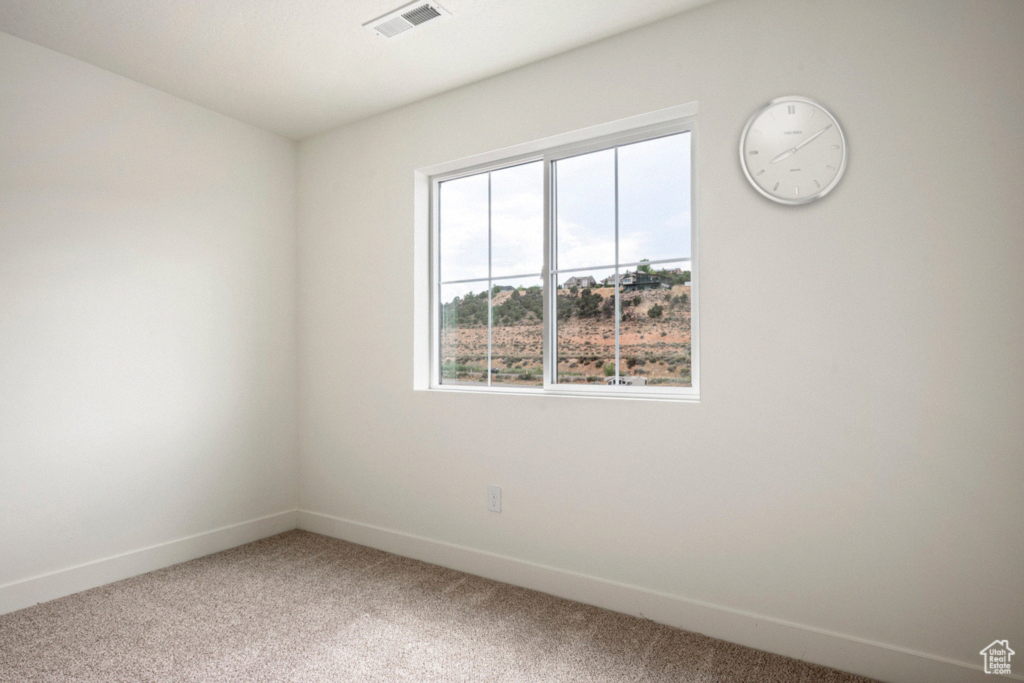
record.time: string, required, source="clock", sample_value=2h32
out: 8h10
